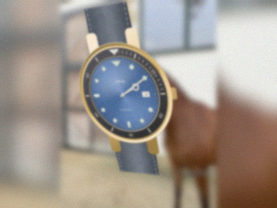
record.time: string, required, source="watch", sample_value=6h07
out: 2h10
